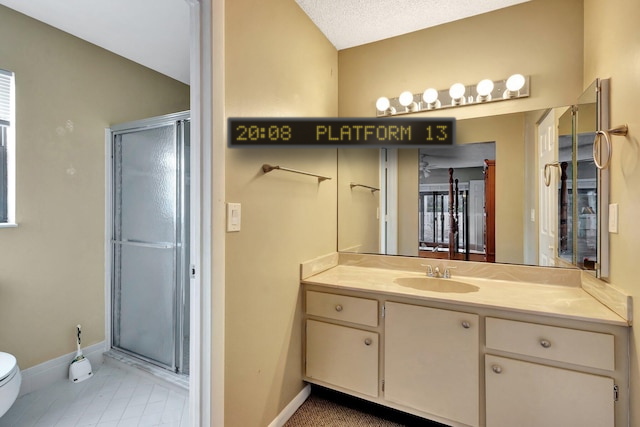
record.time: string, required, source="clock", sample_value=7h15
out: 20h08
